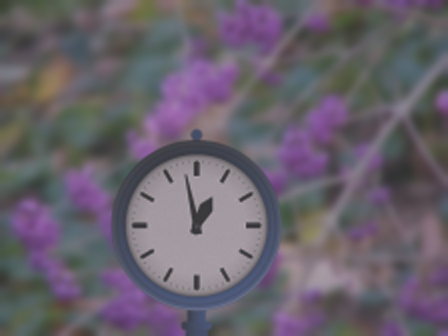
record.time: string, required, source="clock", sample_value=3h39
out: 12h58
